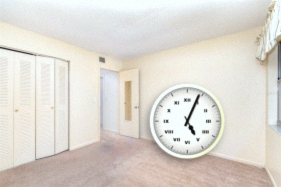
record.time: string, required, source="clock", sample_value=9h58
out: 5h04
